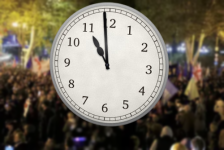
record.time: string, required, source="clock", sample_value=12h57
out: 10h59
